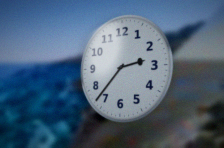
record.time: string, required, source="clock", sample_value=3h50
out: 2h37
